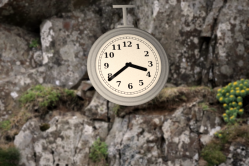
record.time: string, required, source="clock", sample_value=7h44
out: 3h39
